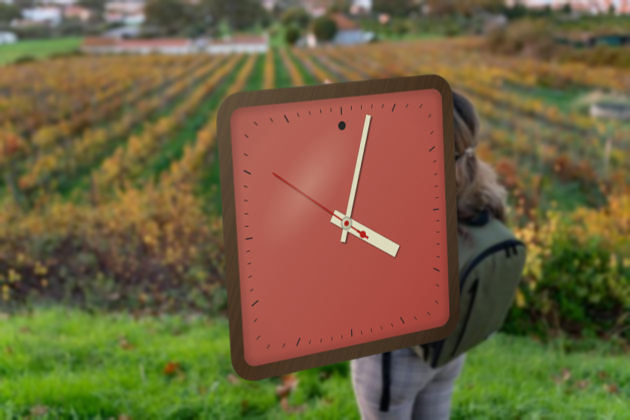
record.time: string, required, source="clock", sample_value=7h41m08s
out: 4h02m51s
